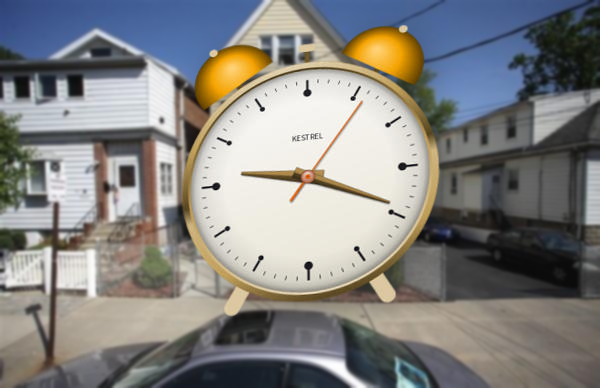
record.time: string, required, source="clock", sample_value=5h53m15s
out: 9h19m06s
